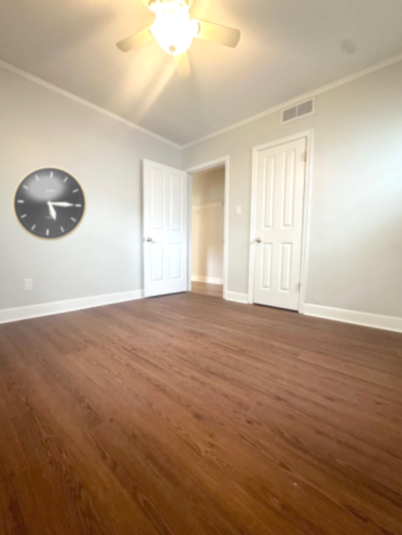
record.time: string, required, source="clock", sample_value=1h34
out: 5h15
